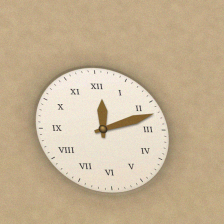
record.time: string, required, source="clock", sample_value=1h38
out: 12h12
